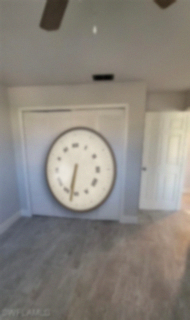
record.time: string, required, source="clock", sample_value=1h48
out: 6h32
